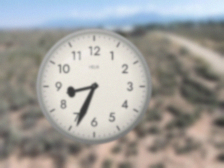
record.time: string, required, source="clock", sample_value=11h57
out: 8h34
